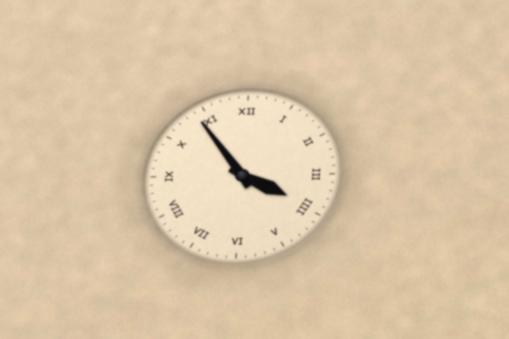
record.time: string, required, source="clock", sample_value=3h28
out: 3h54
